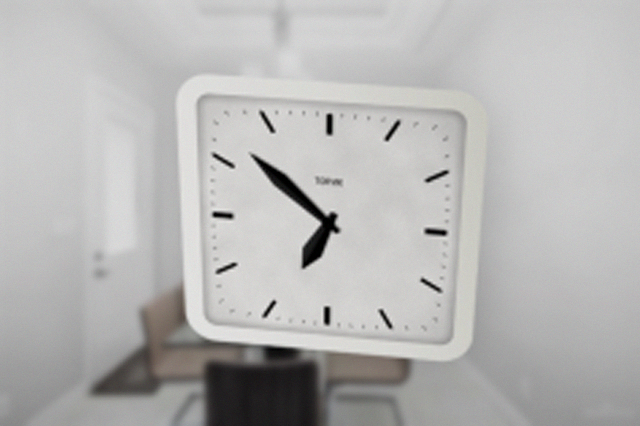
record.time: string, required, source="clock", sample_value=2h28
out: 6h52
